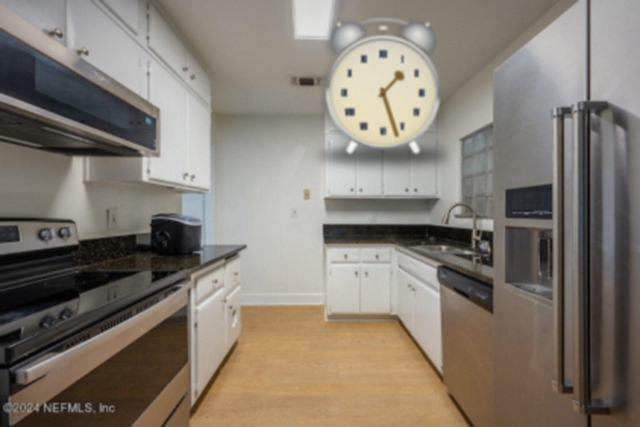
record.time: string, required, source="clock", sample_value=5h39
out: 1h27
